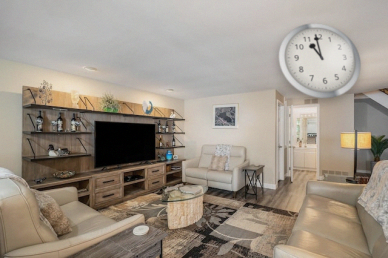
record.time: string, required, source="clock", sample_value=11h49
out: 10h59
